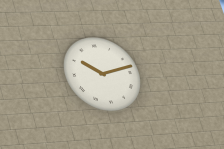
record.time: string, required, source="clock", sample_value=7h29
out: 10h13
